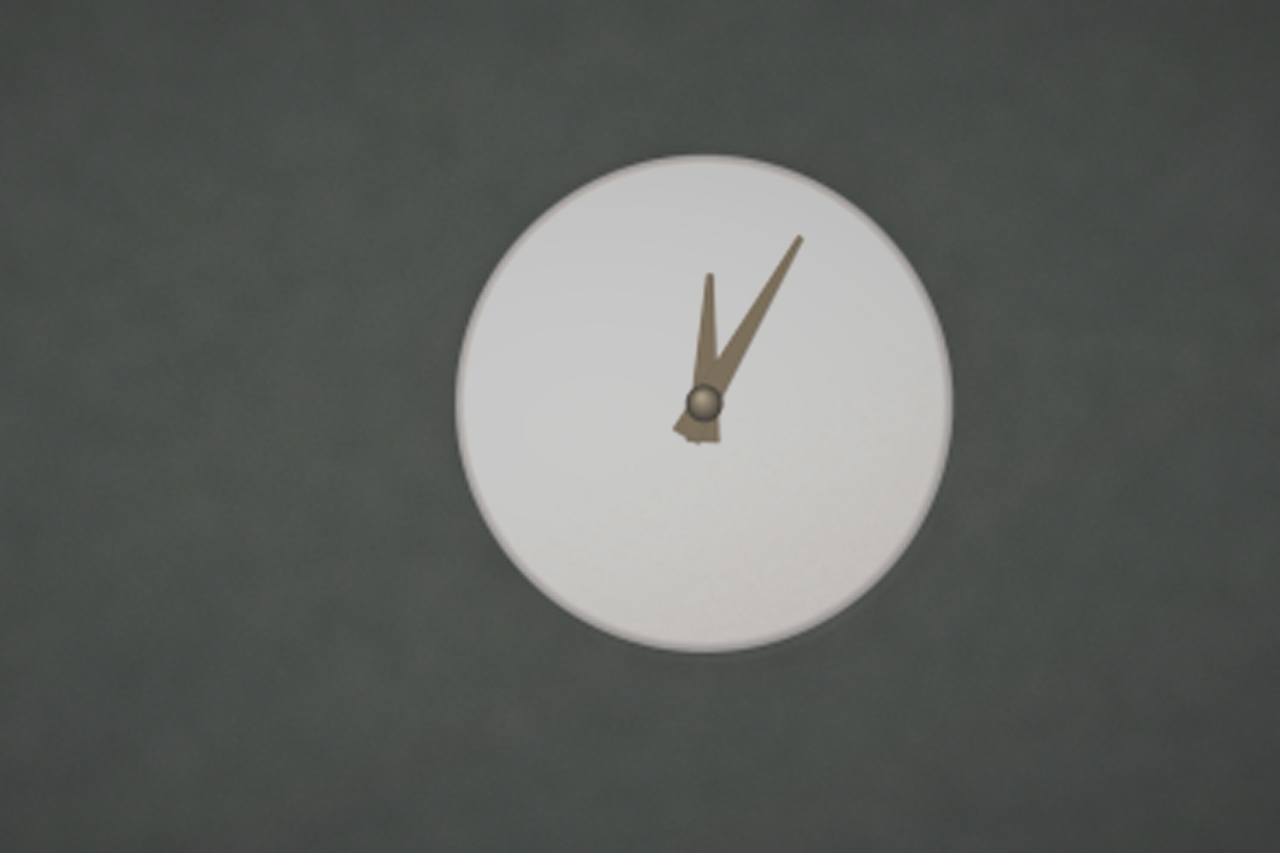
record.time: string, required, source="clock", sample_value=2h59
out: 12h05
